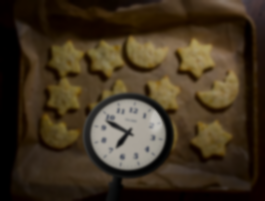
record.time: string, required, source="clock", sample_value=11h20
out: 6h48
